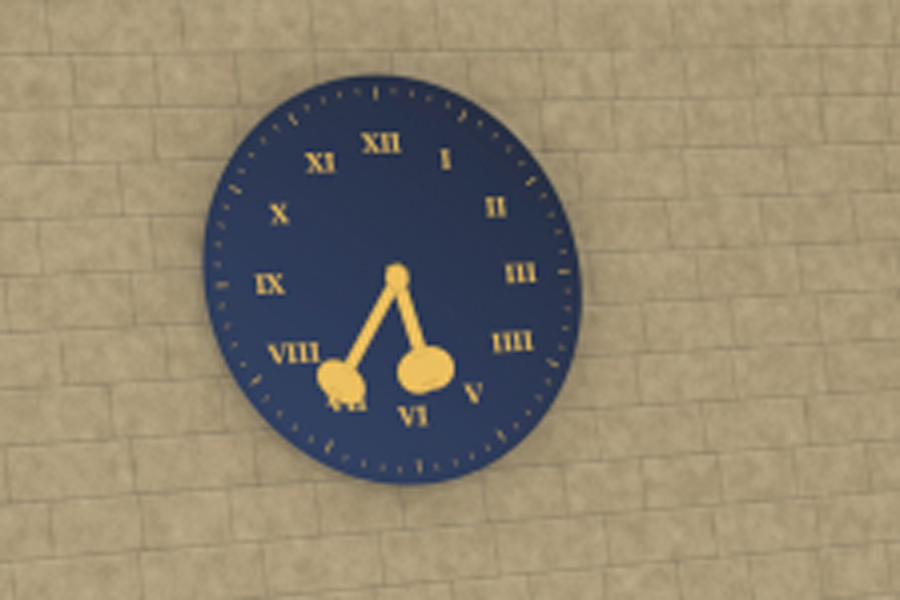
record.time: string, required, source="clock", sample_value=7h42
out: 5h36
